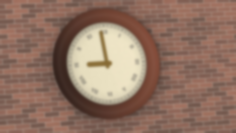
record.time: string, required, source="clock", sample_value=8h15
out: 8h59
